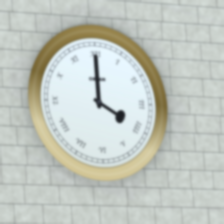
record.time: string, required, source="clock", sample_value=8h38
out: 4h00
